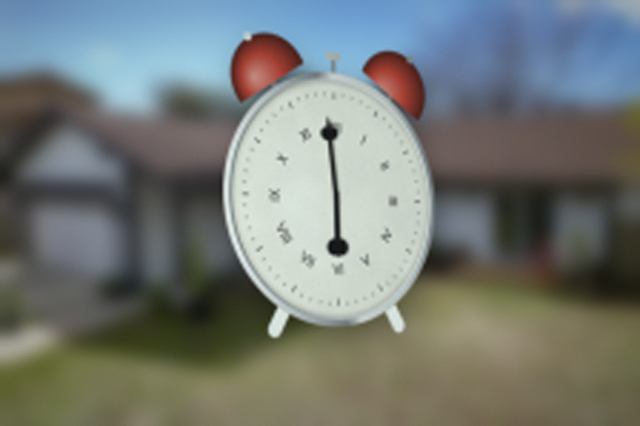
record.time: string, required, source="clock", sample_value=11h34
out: 5h59
